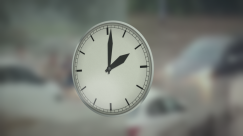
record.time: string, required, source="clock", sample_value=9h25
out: 2h01
